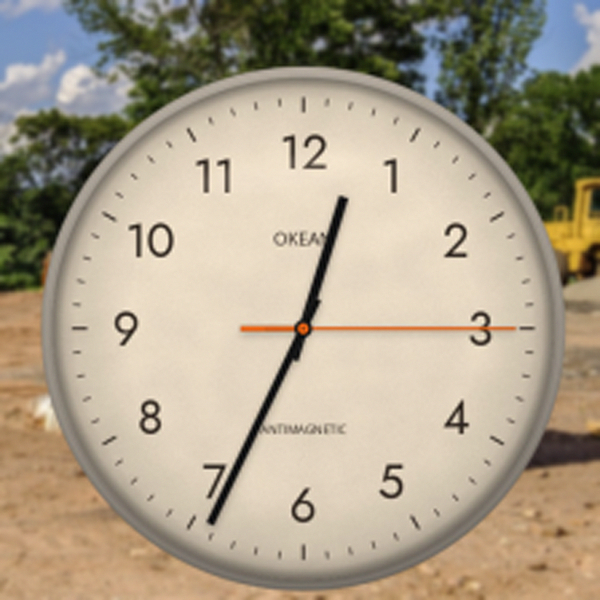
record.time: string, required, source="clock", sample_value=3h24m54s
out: 12h34m15s
